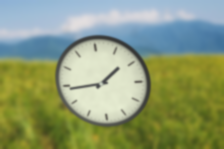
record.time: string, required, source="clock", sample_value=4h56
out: 1h44
